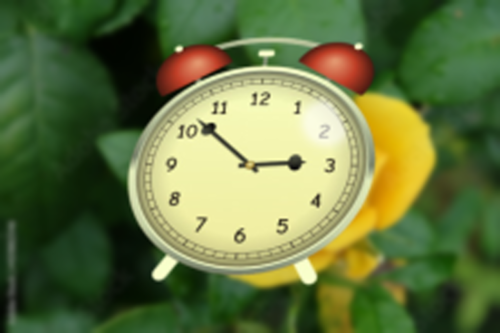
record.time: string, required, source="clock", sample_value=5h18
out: 2h52
